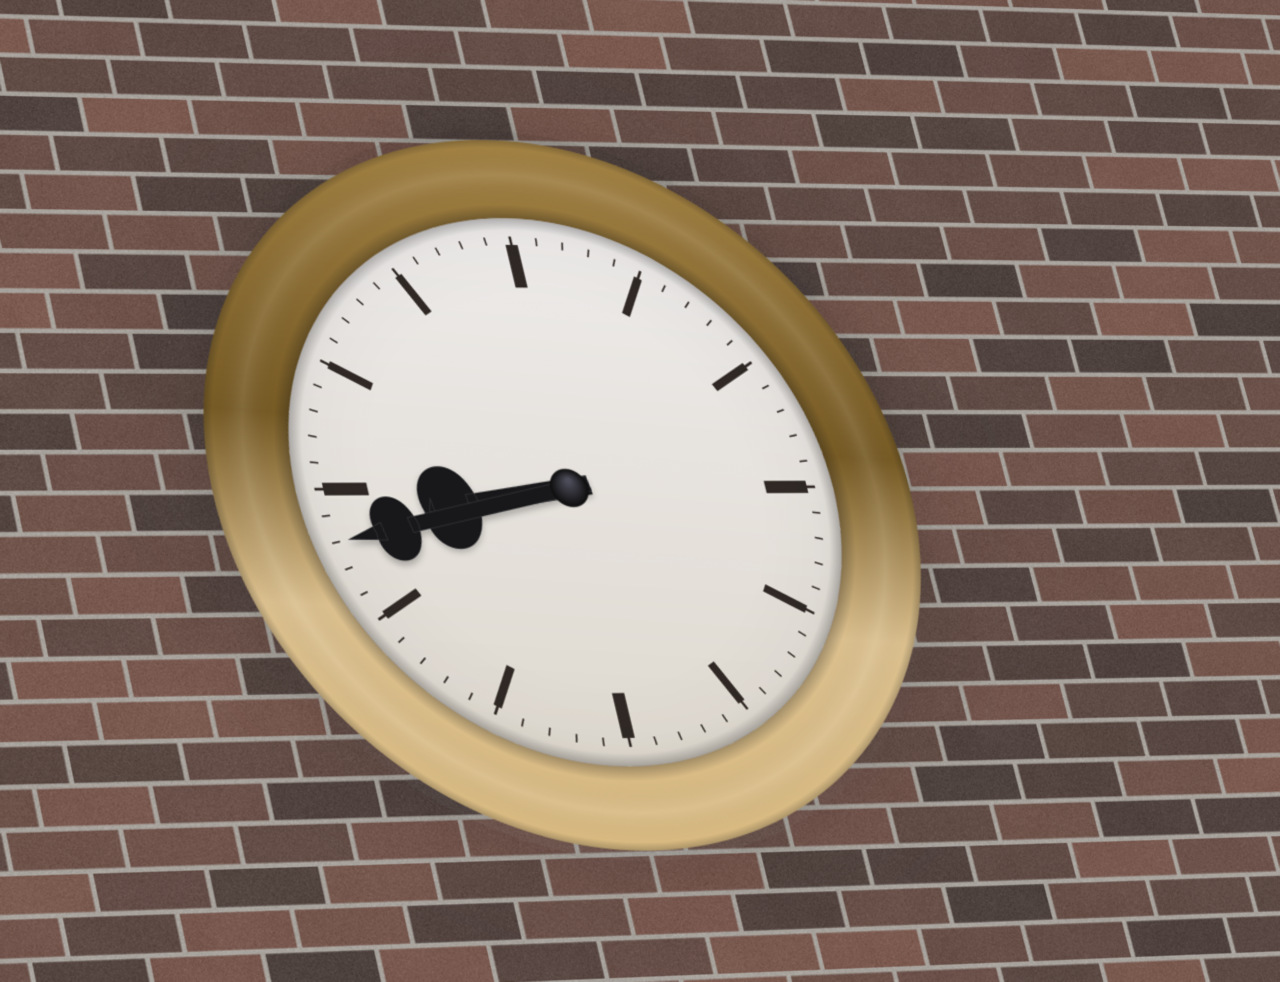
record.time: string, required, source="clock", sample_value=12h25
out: 8h43
